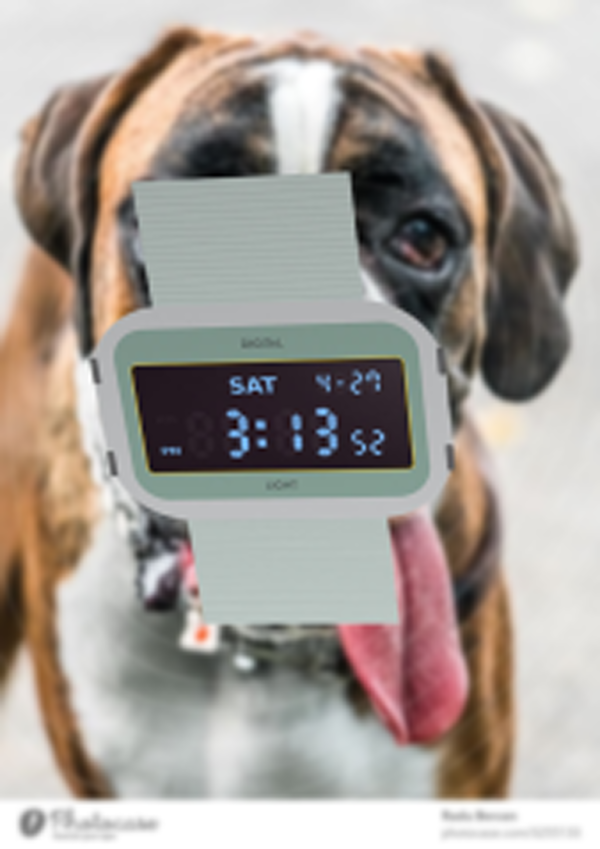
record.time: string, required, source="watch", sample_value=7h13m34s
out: 3h13m52s
